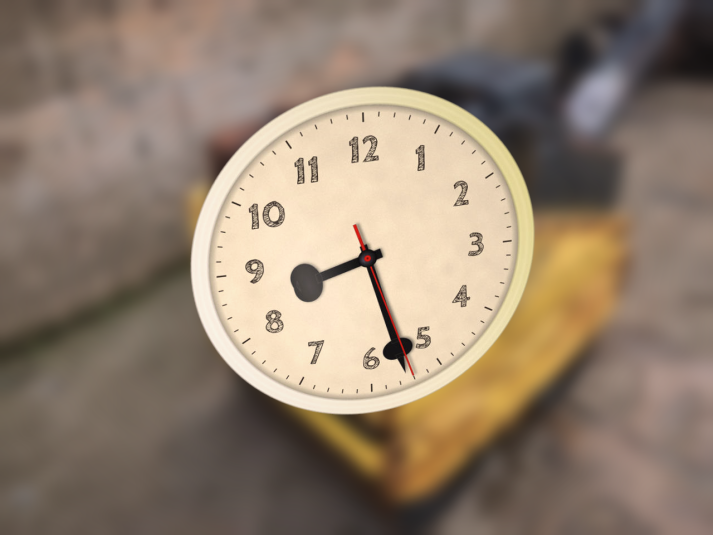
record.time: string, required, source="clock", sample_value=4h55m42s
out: 8h27m27s
